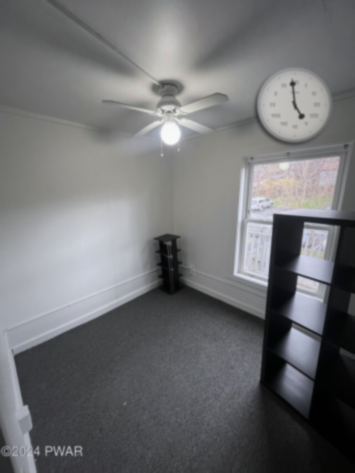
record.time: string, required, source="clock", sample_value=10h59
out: 4h59
